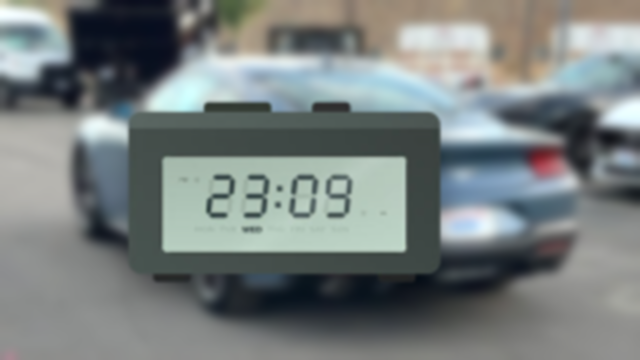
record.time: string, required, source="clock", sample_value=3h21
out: 23h09
